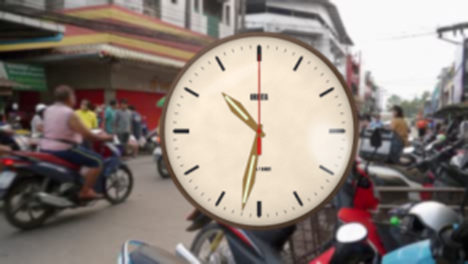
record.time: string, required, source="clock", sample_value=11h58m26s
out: 10h32m00s
